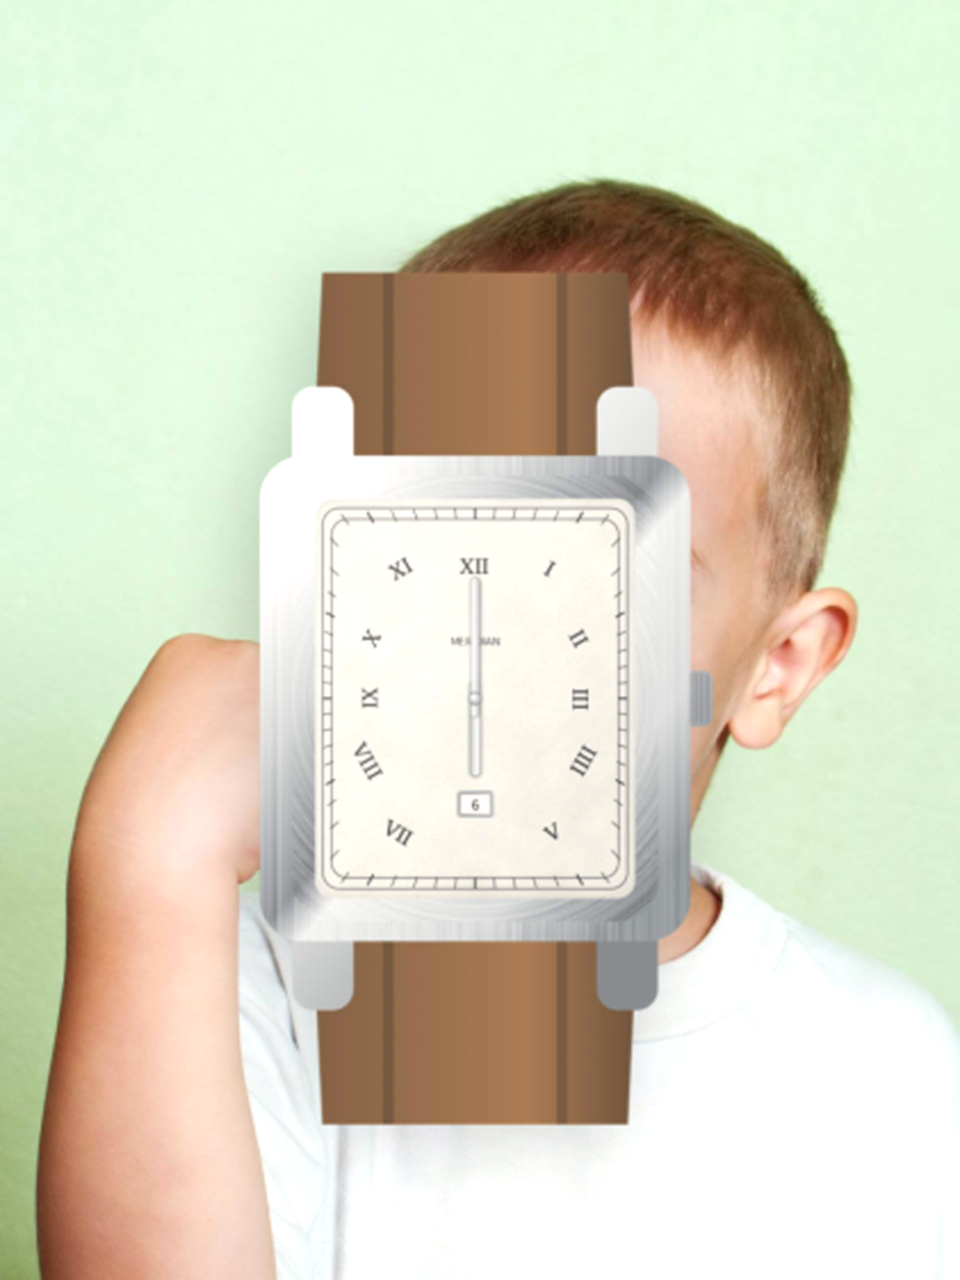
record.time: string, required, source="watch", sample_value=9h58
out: 6h00
